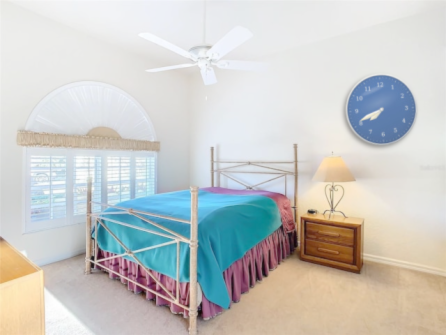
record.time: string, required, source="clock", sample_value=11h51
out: 7h41
